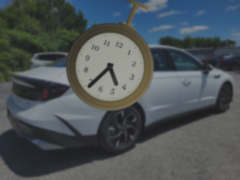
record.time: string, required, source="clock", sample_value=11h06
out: 4h34
